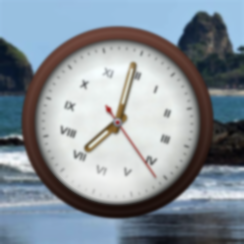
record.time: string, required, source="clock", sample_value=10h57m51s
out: 6h59m21s
